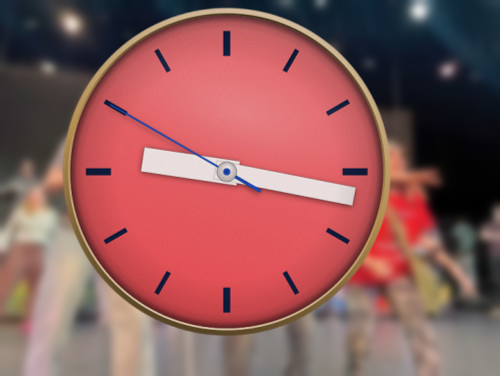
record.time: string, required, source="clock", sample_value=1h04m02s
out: 9h16m50s
